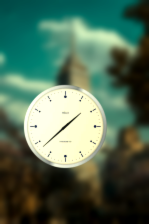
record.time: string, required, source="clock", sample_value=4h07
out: 1h38
